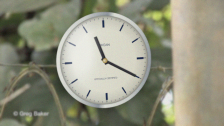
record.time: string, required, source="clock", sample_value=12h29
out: 11h20
